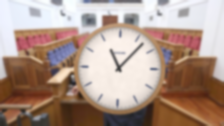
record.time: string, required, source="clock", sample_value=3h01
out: 11h07
